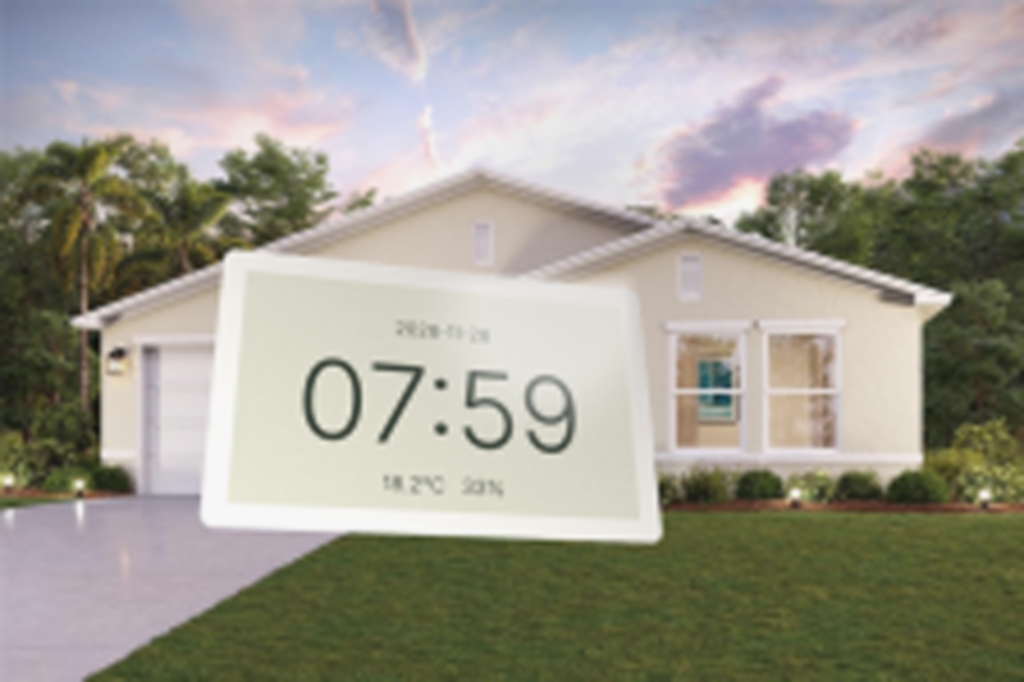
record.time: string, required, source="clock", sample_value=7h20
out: 7h59
